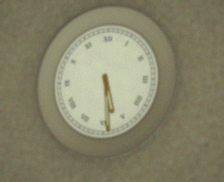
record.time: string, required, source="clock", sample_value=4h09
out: 5h29
